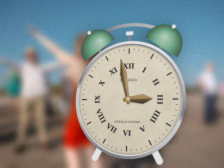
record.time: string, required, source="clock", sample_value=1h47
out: 2h58
